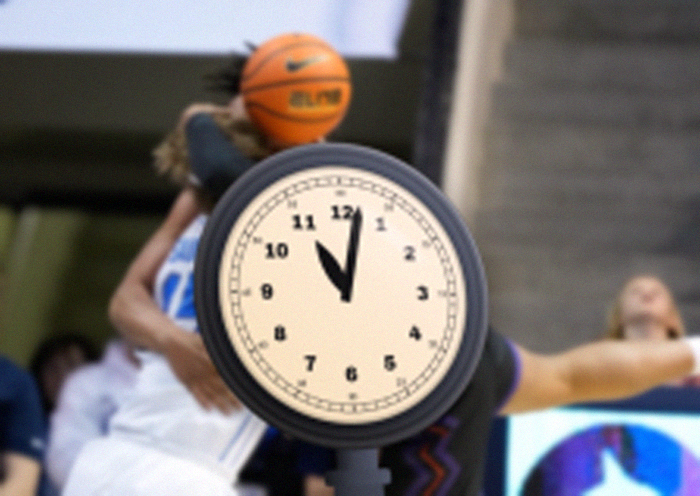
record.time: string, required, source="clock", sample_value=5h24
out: 11h02
